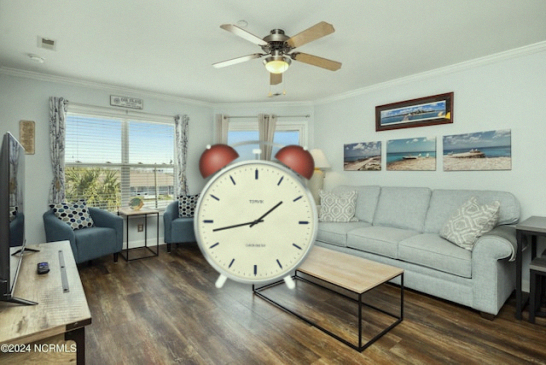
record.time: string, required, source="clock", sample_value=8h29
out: 1h43
